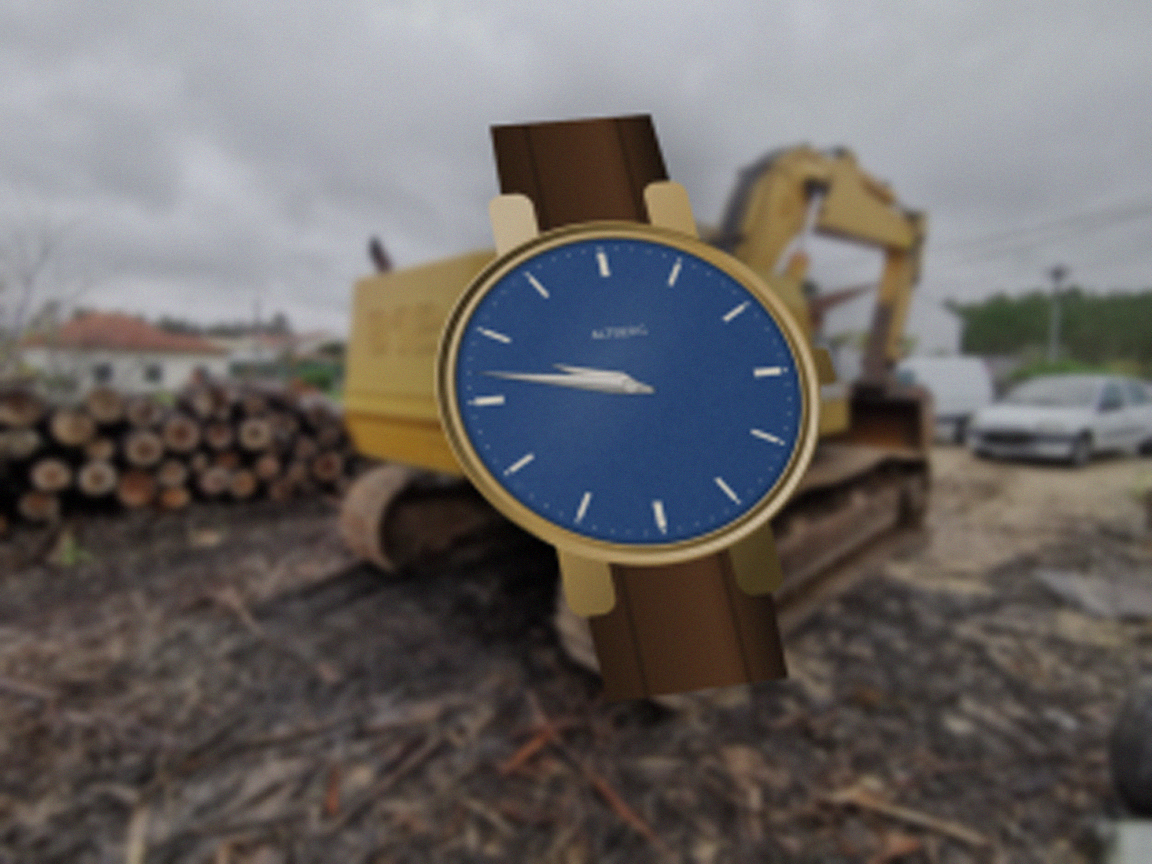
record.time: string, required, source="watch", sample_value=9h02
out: 9h47
